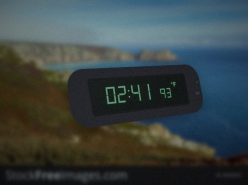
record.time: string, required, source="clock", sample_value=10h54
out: 2h41
